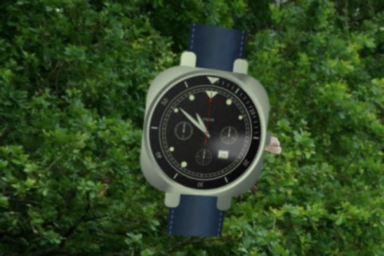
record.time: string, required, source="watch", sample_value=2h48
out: 10h51
